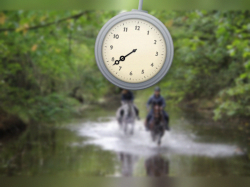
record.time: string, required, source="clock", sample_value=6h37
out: 7h38
